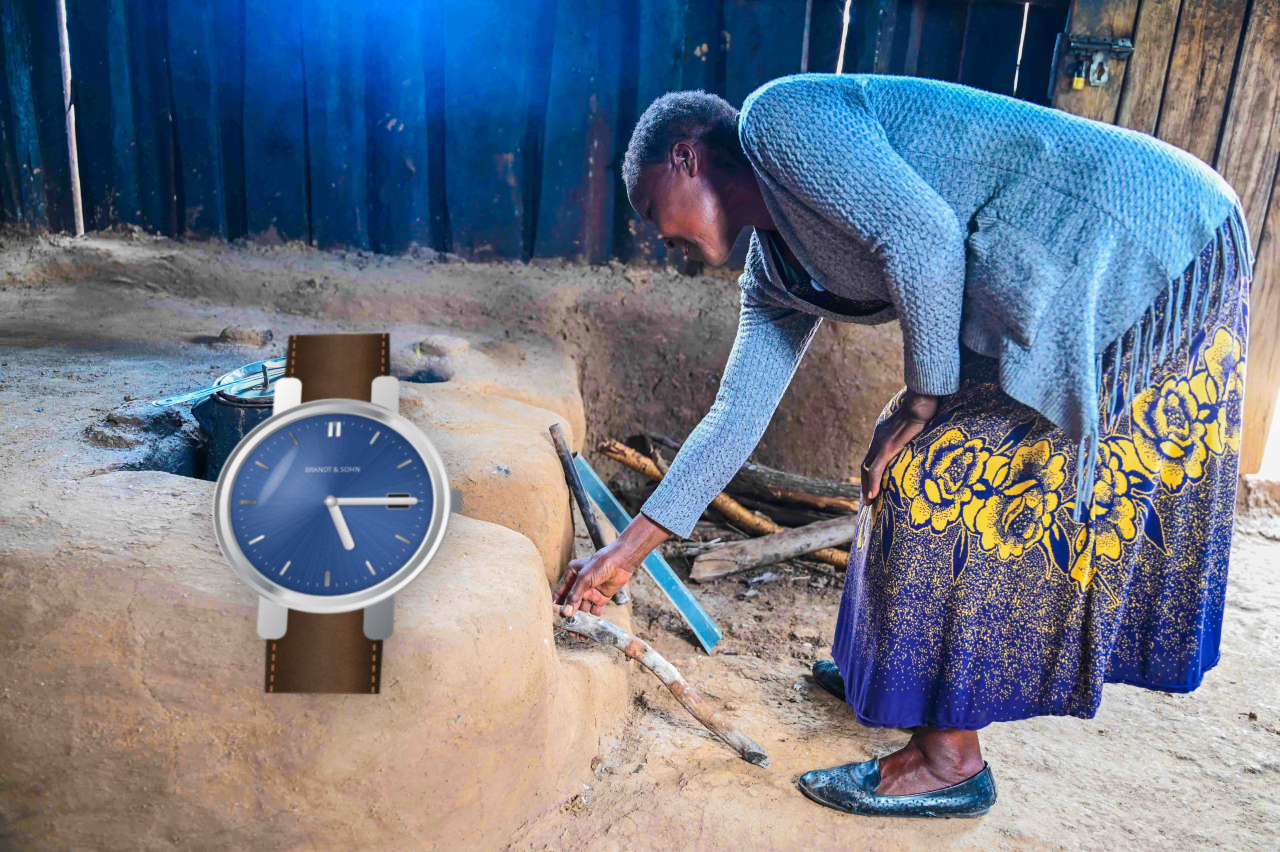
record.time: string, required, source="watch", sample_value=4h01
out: 5h15
